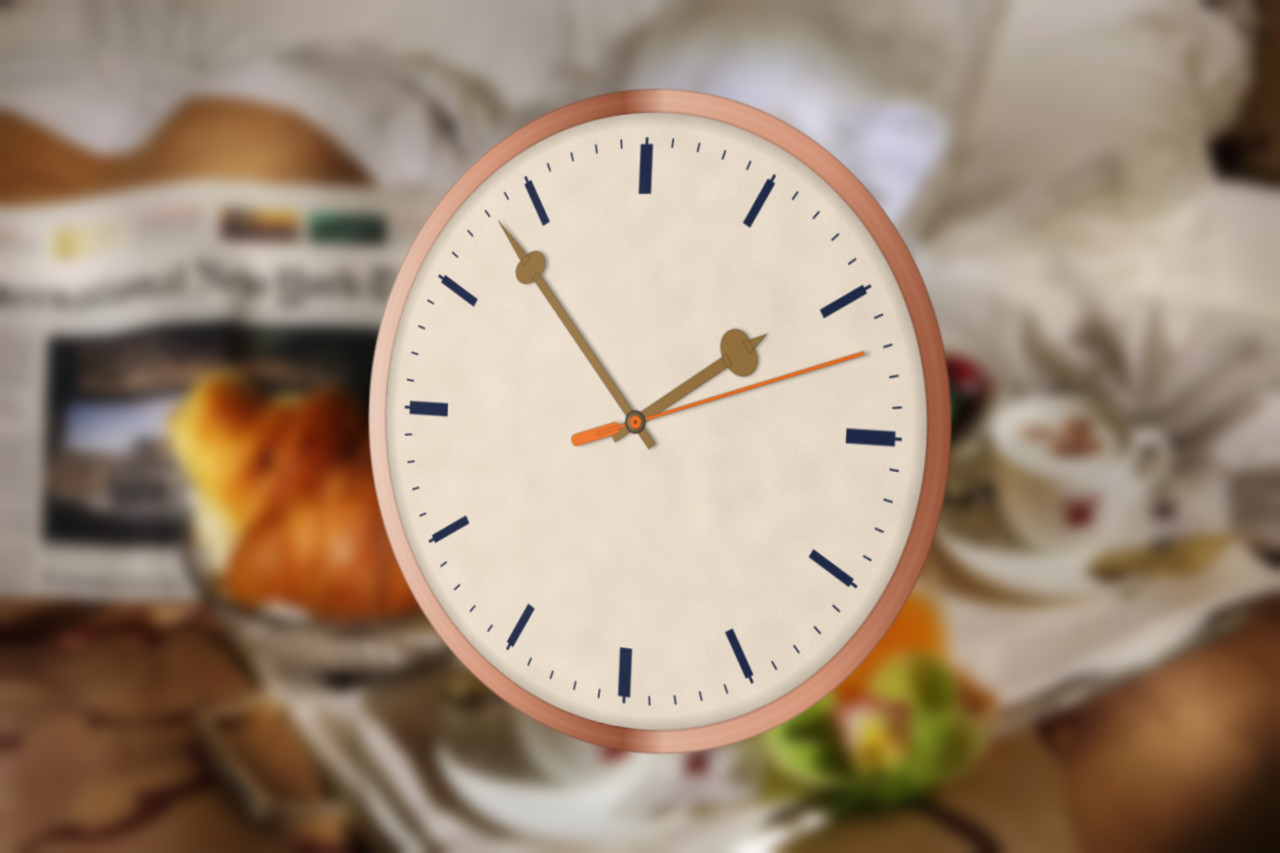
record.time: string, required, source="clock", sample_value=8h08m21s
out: 1h53m12s
